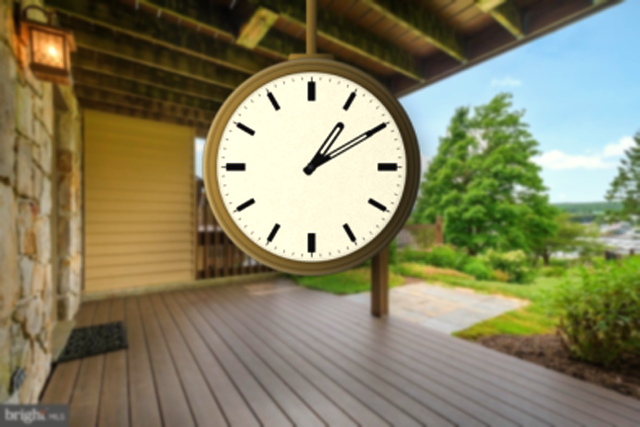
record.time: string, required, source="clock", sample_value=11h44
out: 1h10
